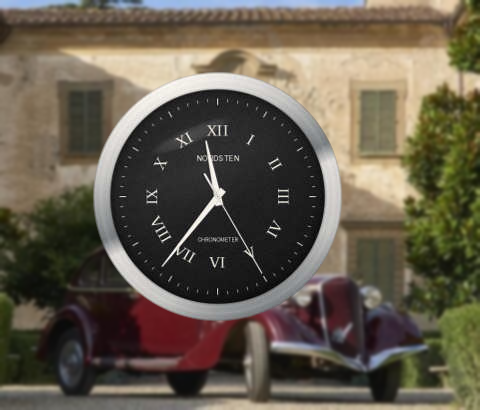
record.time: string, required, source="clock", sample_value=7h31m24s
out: 11h36m25s
